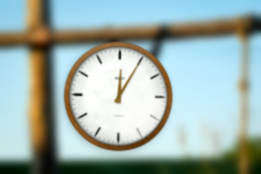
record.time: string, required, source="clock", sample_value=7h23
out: 12h05
